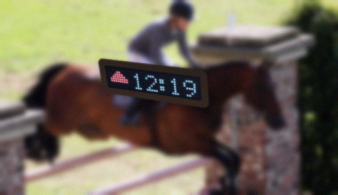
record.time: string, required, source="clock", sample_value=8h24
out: 12h19
